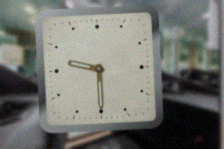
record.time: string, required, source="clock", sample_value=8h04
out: 9h30
